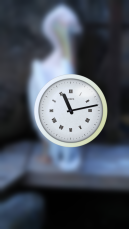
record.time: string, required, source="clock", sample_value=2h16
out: 11h13
